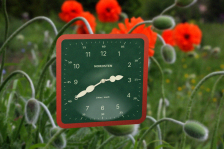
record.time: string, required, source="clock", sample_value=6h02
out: 2h40
